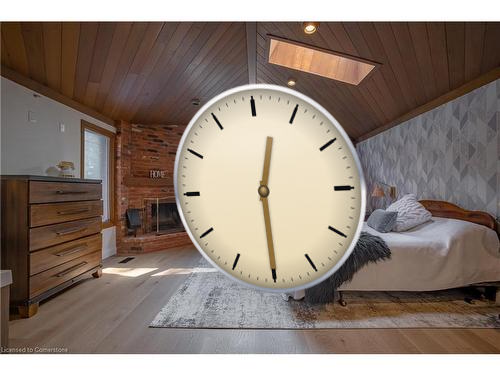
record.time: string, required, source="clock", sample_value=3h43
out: 12h30
